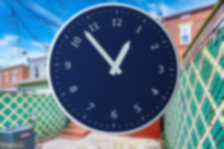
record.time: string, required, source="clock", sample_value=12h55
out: 12h53
